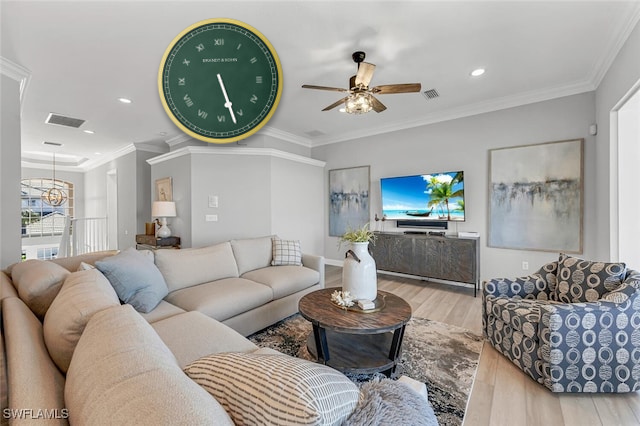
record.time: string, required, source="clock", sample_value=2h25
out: 5h27
